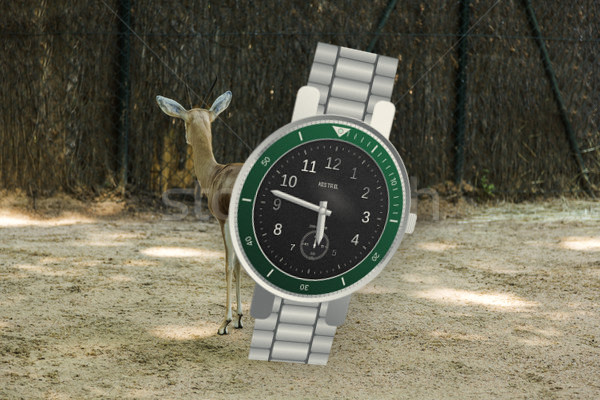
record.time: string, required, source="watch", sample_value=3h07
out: 5h47
